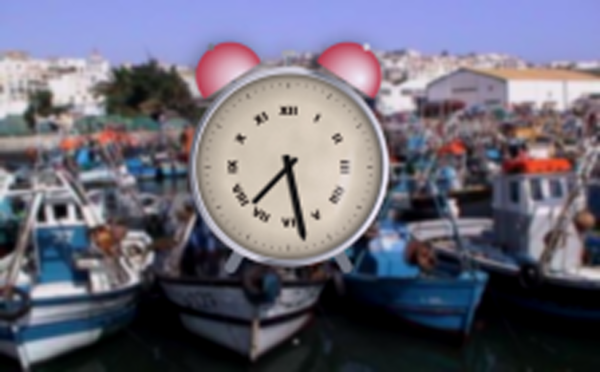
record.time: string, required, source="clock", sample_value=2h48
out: 7h28
